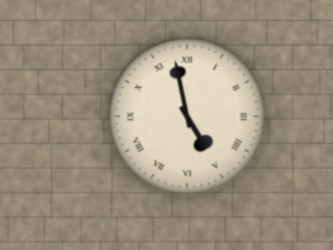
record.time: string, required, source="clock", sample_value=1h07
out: 4h58
